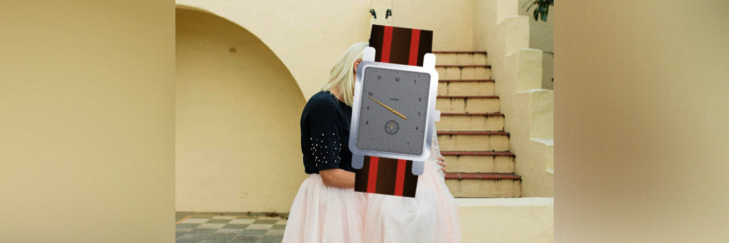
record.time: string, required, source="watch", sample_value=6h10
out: 3h49
